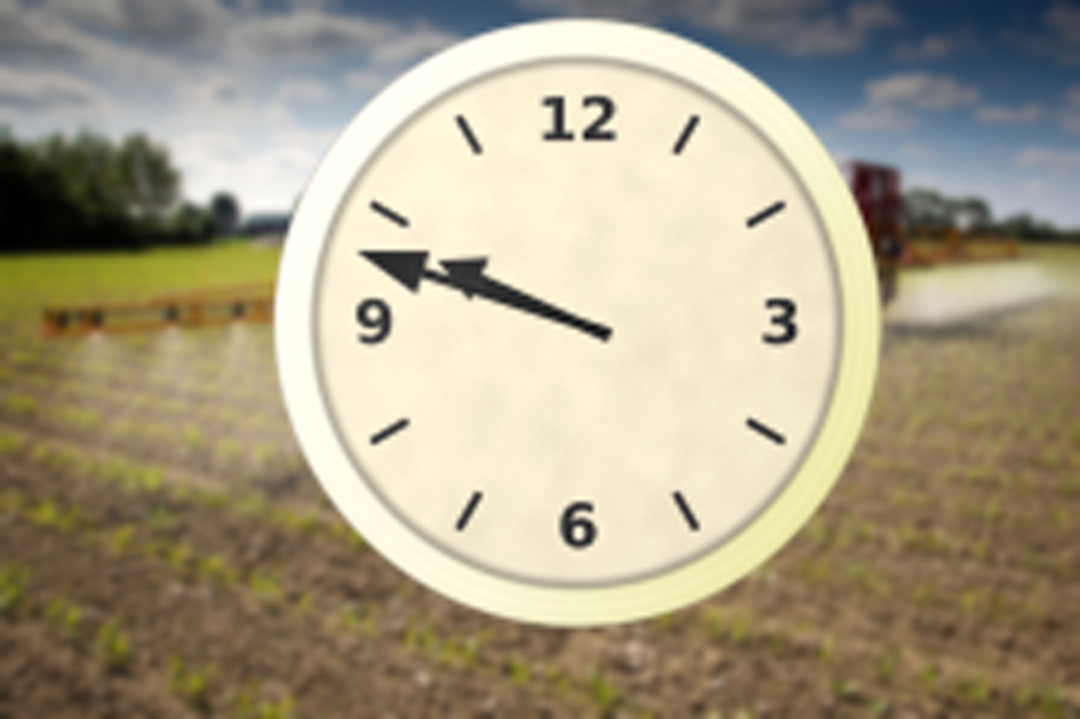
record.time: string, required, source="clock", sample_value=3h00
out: 9h48
